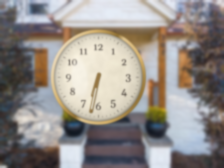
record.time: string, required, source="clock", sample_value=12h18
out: 6h32
